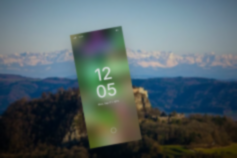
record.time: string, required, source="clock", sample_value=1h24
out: 12h05
